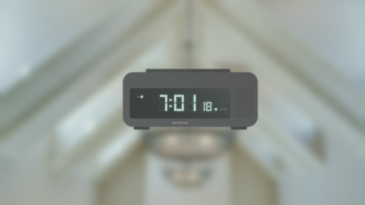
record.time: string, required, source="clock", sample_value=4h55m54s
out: 7h01m18s
